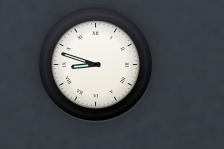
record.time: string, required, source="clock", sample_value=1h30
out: 8h48
